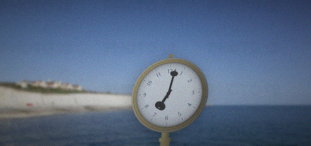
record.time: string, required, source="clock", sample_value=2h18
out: 7h02
